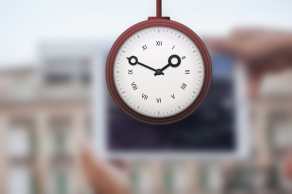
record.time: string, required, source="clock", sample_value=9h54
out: 1h49
